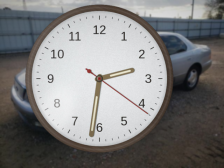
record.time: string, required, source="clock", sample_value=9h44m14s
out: 2h31m21s
